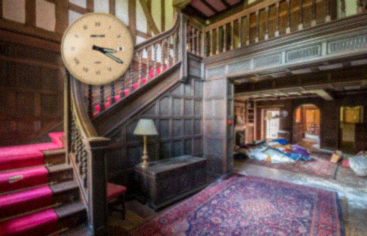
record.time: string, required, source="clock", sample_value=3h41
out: 3h20
